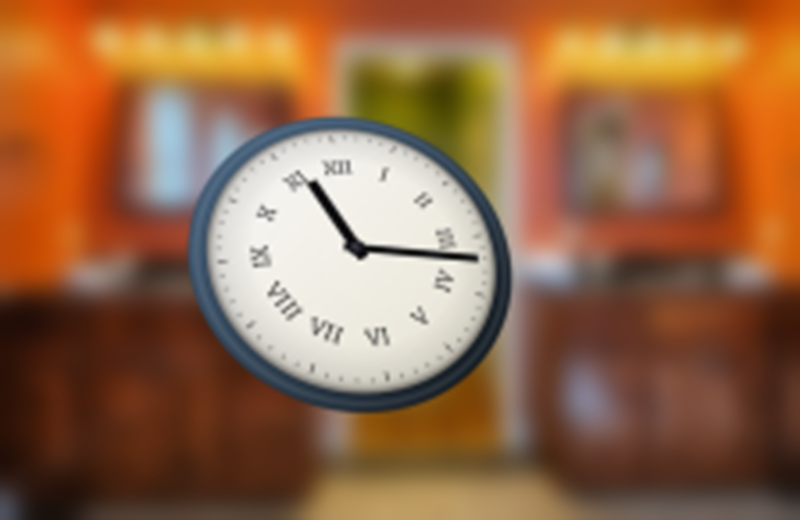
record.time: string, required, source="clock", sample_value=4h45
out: 11h17
